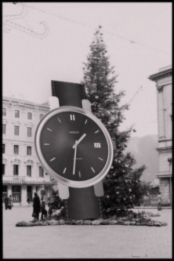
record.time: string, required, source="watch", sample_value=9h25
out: 1h32
